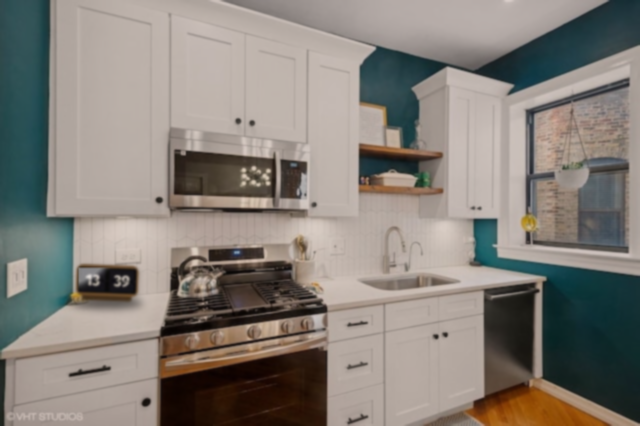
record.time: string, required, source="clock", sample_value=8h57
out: 13h39
